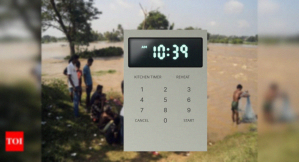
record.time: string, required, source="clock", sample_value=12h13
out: 10h39
